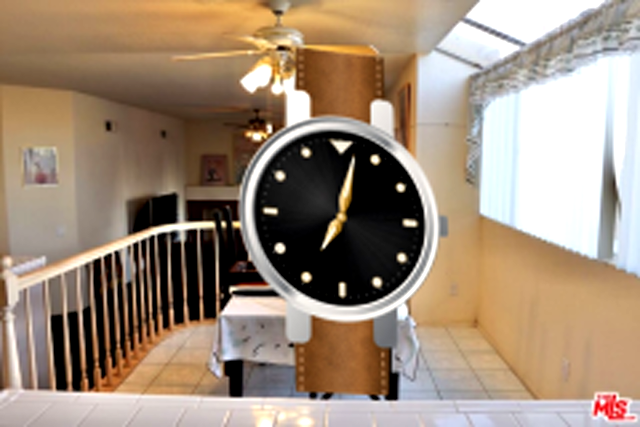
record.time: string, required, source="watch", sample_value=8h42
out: 7h02
